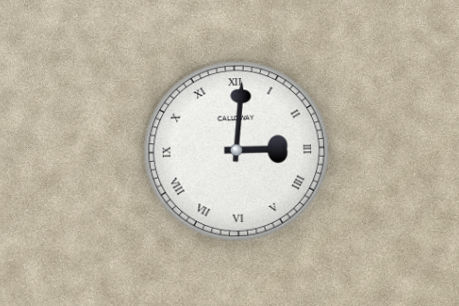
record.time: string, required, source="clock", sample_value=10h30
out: 3h01
